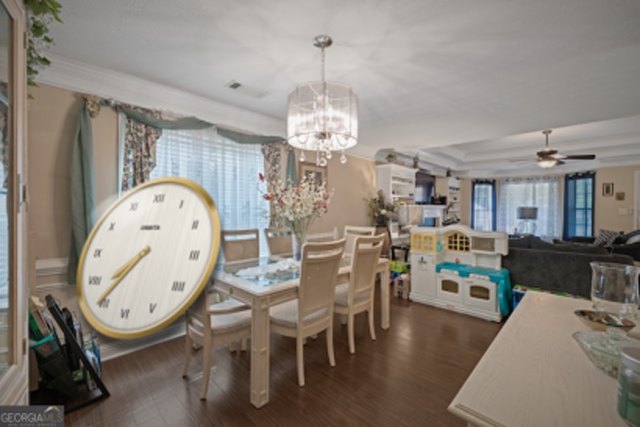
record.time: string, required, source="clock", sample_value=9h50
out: 7h36
